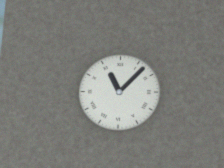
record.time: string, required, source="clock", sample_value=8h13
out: 11h07
